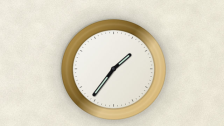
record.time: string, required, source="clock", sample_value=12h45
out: 1h36
